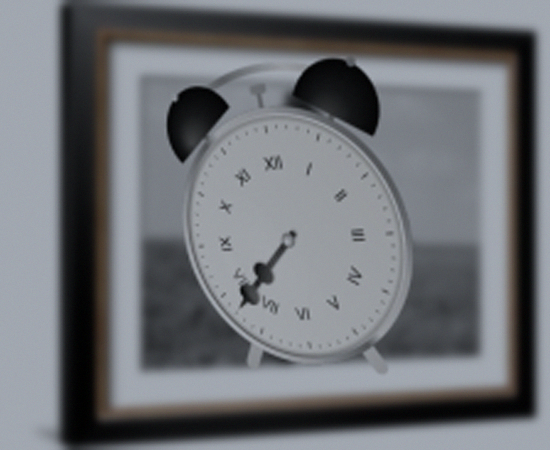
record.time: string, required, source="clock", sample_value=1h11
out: 7h38
